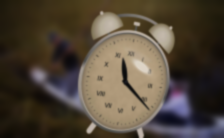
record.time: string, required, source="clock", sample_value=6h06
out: 11h21
